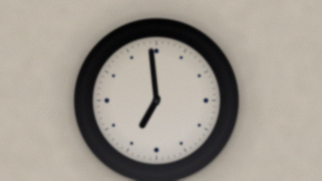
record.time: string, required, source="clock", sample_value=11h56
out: 6h59
